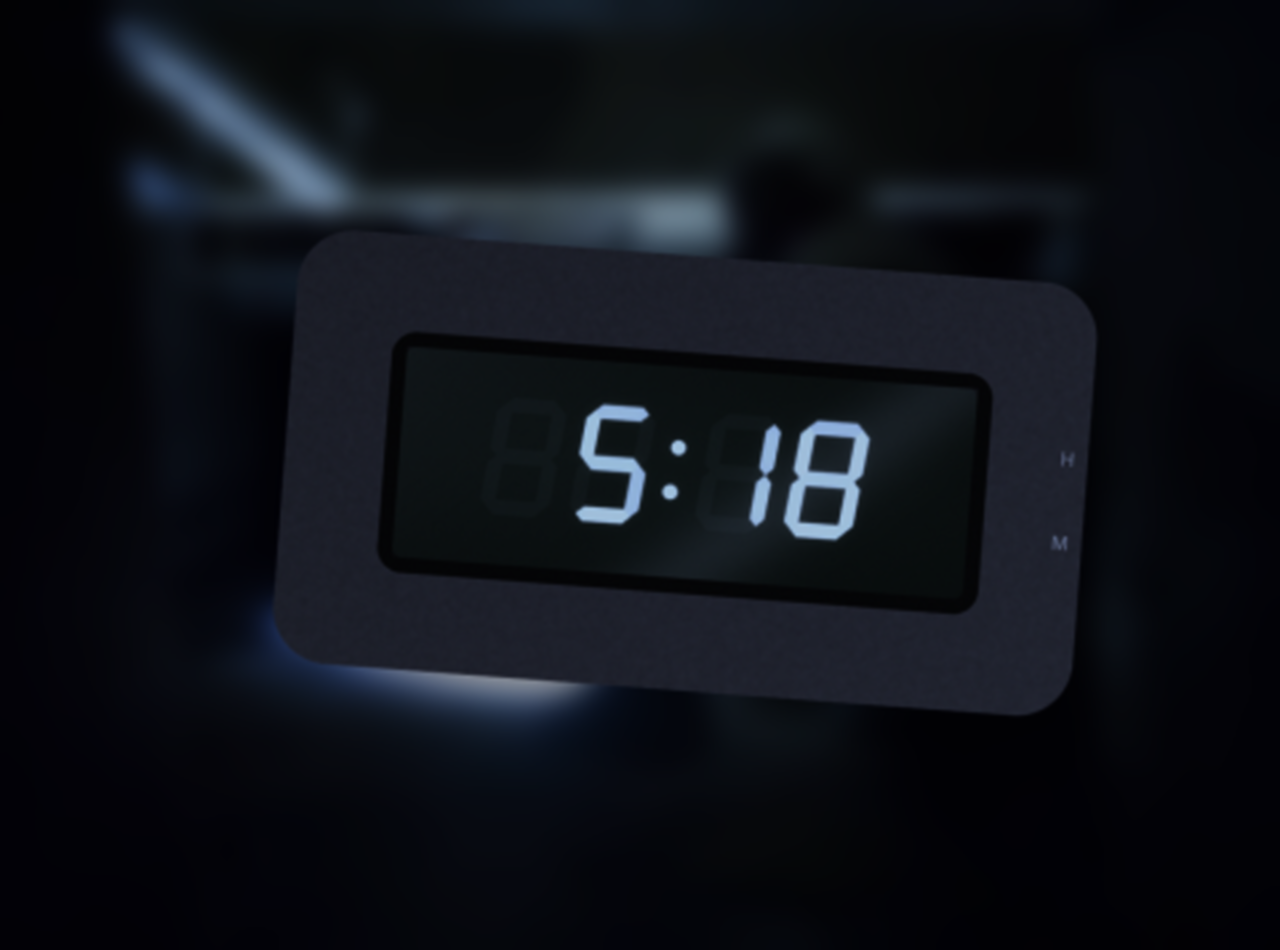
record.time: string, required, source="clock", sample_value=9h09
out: 5h18
